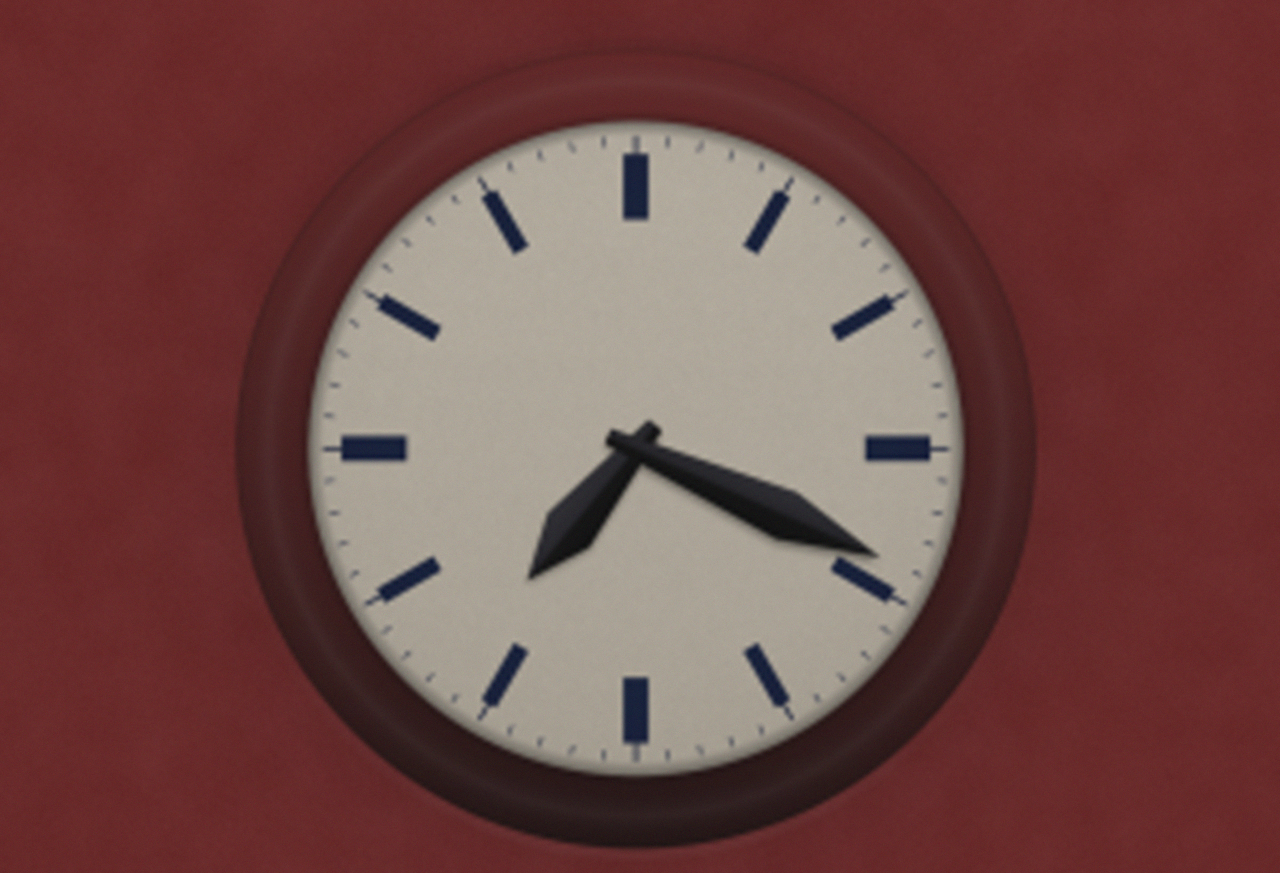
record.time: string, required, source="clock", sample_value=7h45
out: 7h19
